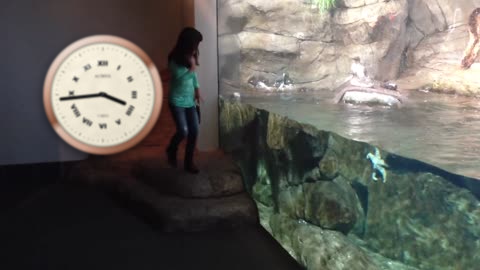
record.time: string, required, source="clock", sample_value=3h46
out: 3h44
